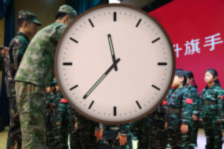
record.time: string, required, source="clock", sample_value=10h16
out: 11h37
